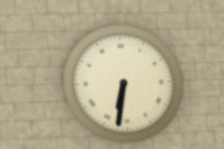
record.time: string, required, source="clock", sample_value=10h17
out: 6h32
